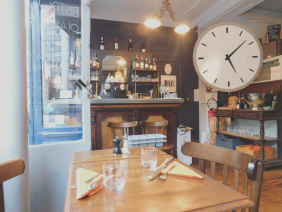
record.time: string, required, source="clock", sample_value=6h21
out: 5h08
